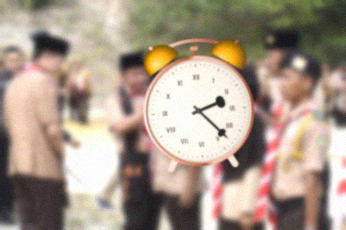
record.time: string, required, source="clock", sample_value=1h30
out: 2h23
